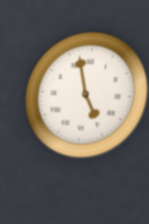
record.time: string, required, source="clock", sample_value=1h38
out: 4h57
